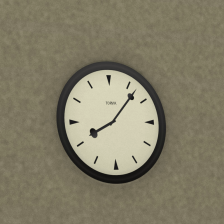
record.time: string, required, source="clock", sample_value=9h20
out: 8h07
